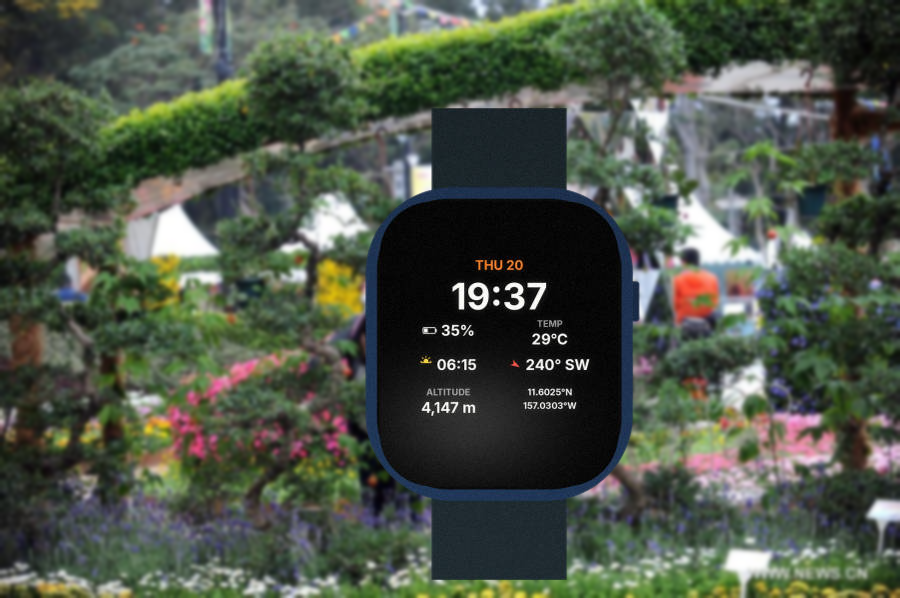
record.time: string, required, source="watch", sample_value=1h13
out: 19h37
